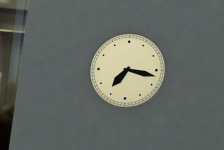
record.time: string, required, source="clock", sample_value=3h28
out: 7h17
